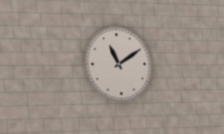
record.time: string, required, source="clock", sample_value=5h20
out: 11h10
